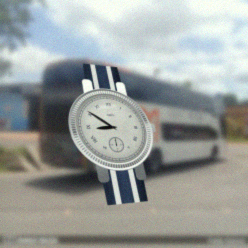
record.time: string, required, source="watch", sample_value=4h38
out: 8h51
